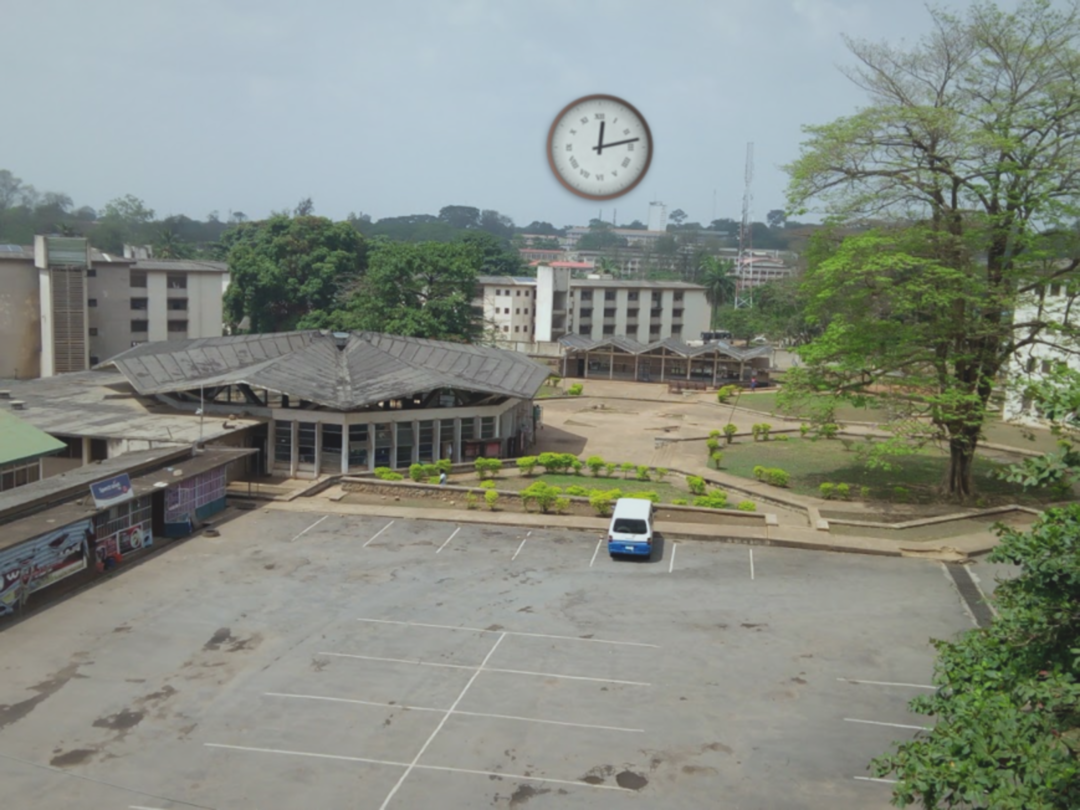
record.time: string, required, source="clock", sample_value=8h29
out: 12h13
